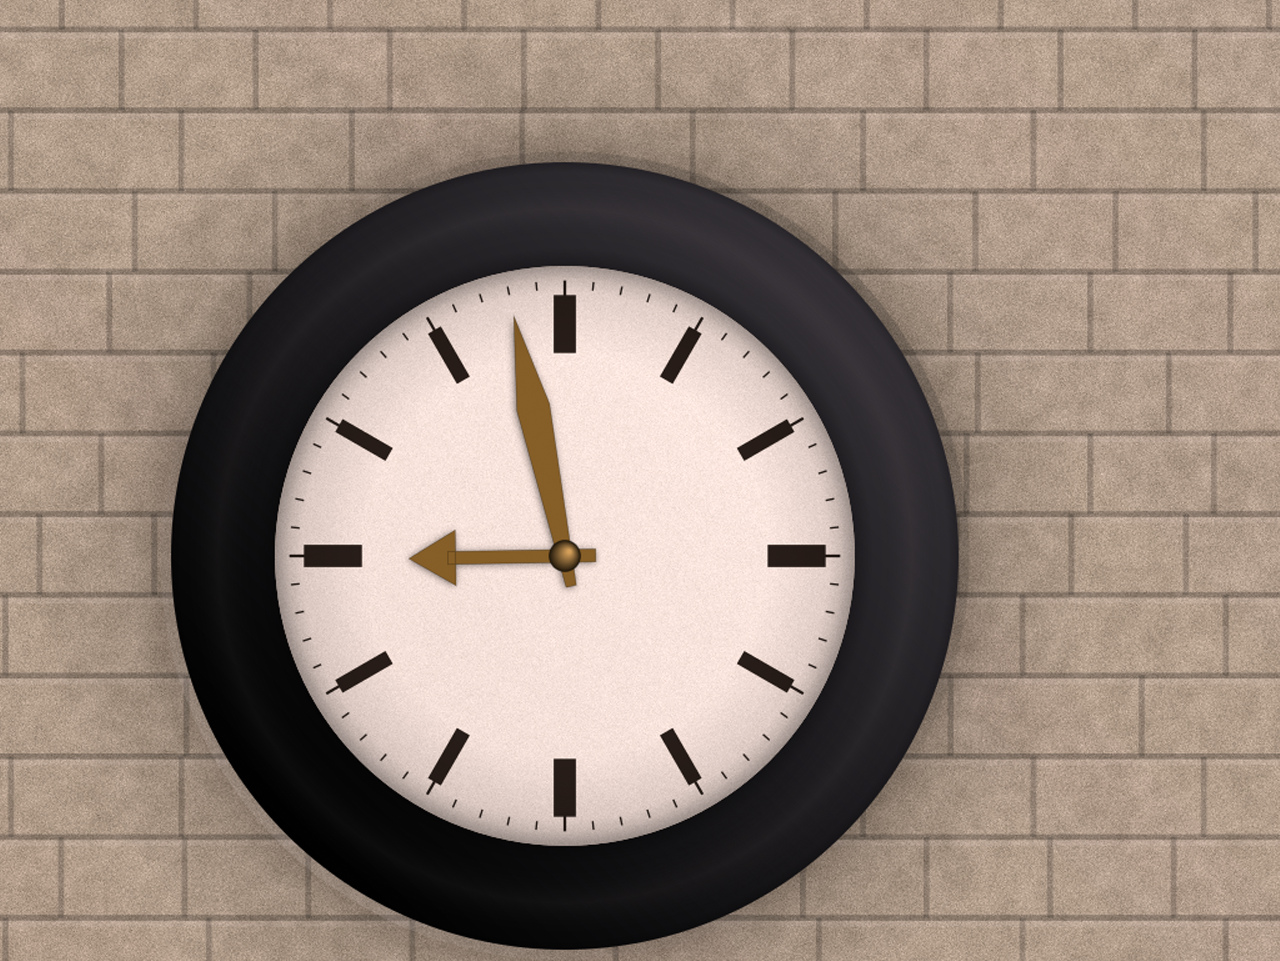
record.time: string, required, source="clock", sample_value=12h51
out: 8h58
